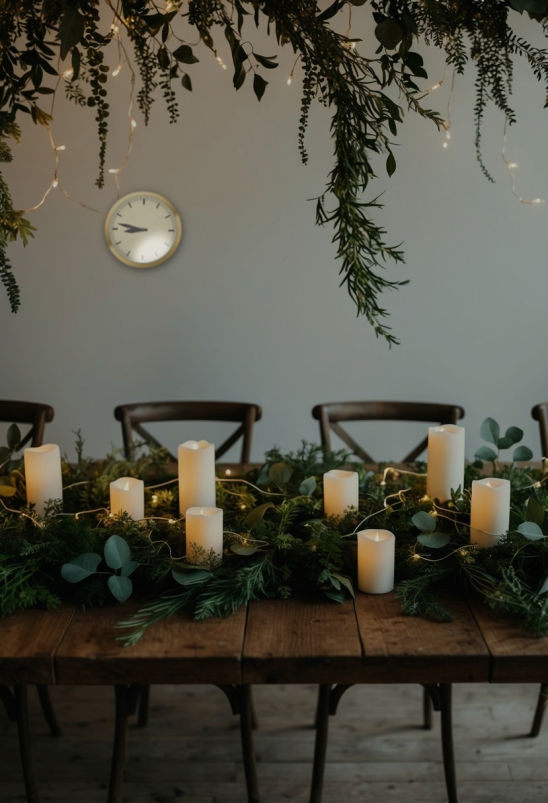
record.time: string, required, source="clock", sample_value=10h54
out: 8h47
